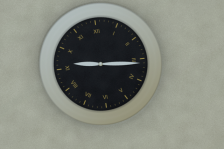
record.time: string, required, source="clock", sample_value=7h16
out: 9h16
